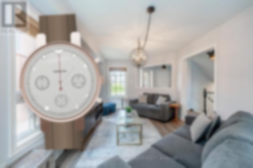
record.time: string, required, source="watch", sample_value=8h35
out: 1h25
